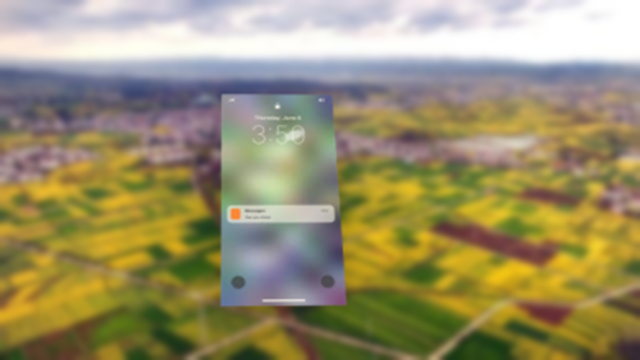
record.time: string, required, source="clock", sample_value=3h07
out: 3h50
